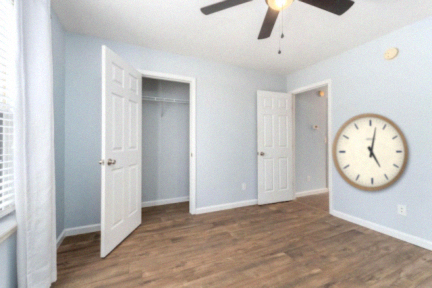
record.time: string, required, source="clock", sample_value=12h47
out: 5h02
